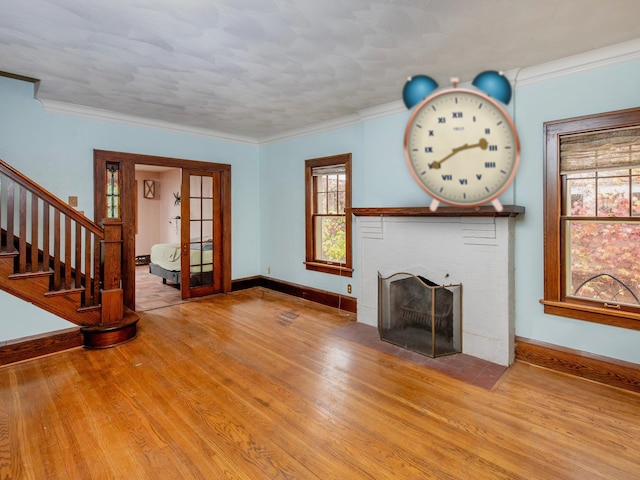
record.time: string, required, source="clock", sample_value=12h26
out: 2h40
